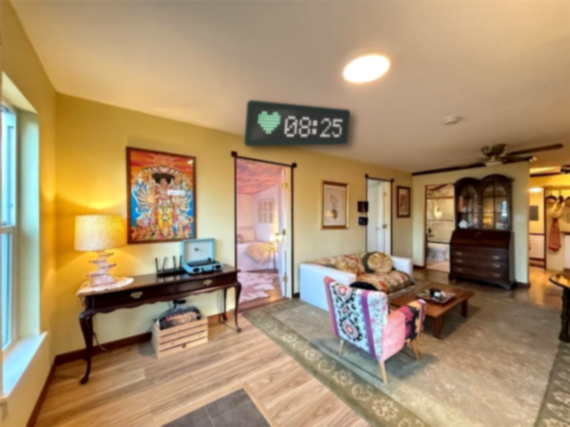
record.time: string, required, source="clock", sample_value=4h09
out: 8h25
